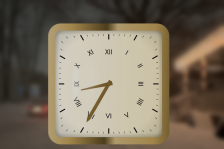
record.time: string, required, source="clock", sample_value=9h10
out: 8h35
